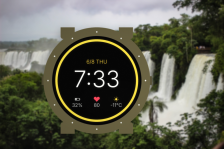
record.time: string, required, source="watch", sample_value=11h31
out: 7h33
